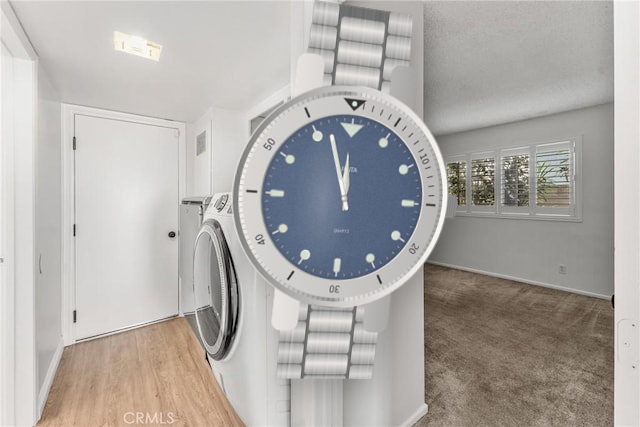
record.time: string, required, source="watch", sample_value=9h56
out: 11h57
